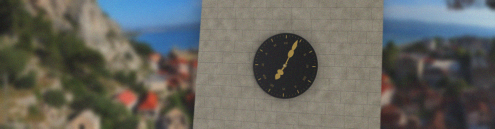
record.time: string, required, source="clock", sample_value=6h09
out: 7h04
